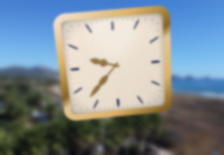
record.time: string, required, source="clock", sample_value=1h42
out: 9h37
